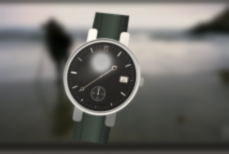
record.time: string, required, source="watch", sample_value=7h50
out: 1h38
